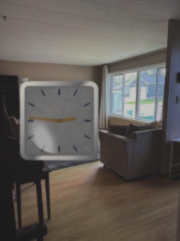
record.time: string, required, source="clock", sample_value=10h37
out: 2h46
